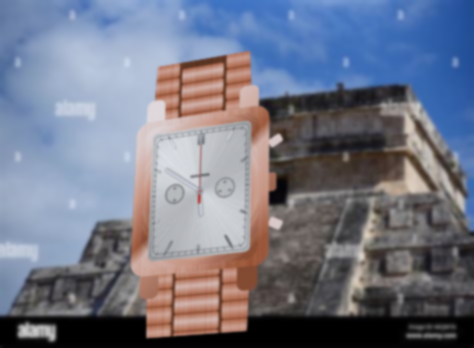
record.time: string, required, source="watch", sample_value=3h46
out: 5h51
